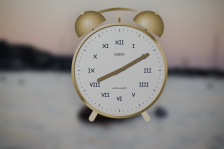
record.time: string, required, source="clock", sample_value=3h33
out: 8h10
